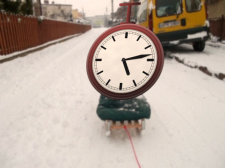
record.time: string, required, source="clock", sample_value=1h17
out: 5h13
